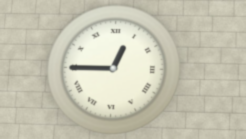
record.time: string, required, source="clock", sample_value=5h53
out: 12h45
